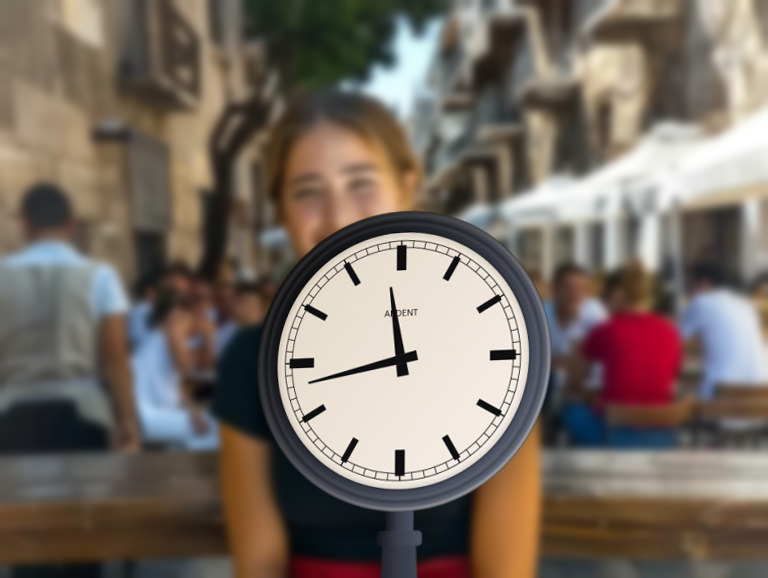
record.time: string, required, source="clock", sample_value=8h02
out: 11h43
